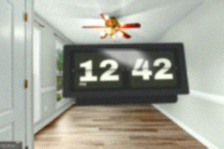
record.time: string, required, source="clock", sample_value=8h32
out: 12h42
